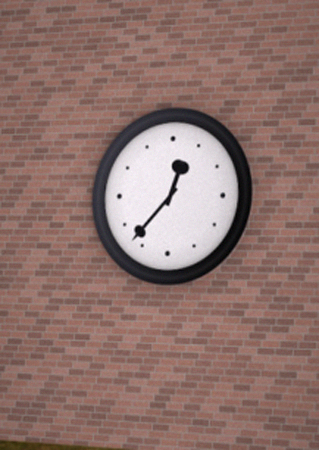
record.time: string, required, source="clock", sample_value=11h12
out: 12h37
